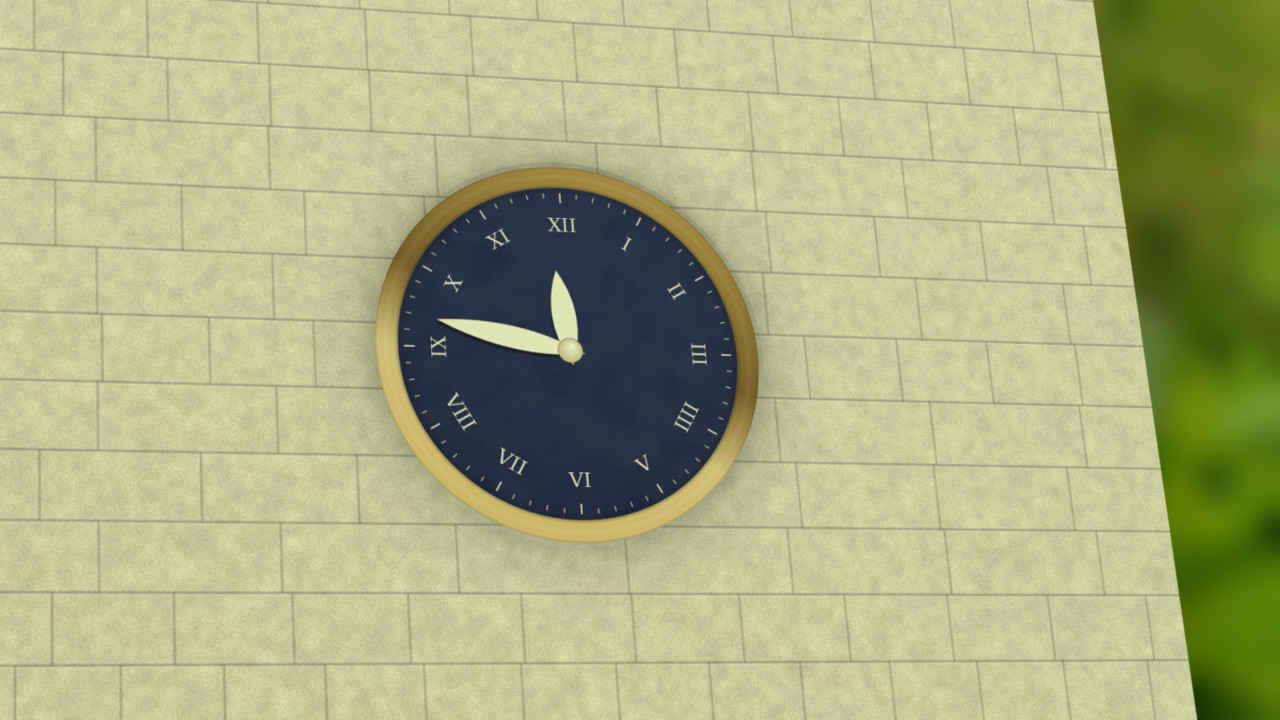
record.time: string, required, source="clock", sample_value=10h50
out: 11h47
